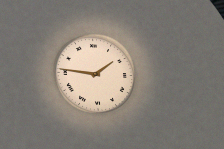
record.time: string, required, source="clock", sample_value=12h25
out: 1h46
